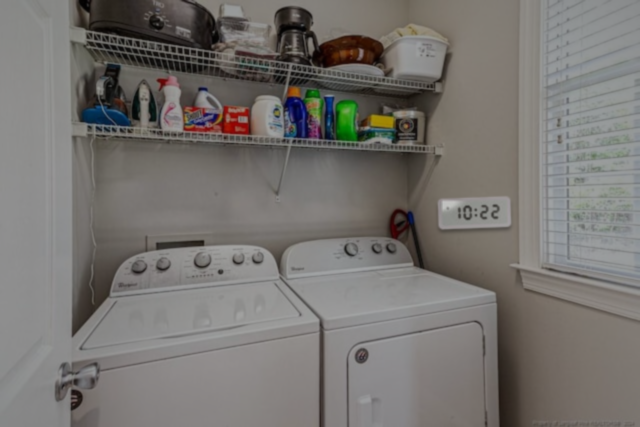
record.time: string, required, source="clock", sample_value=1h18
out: 10h22
